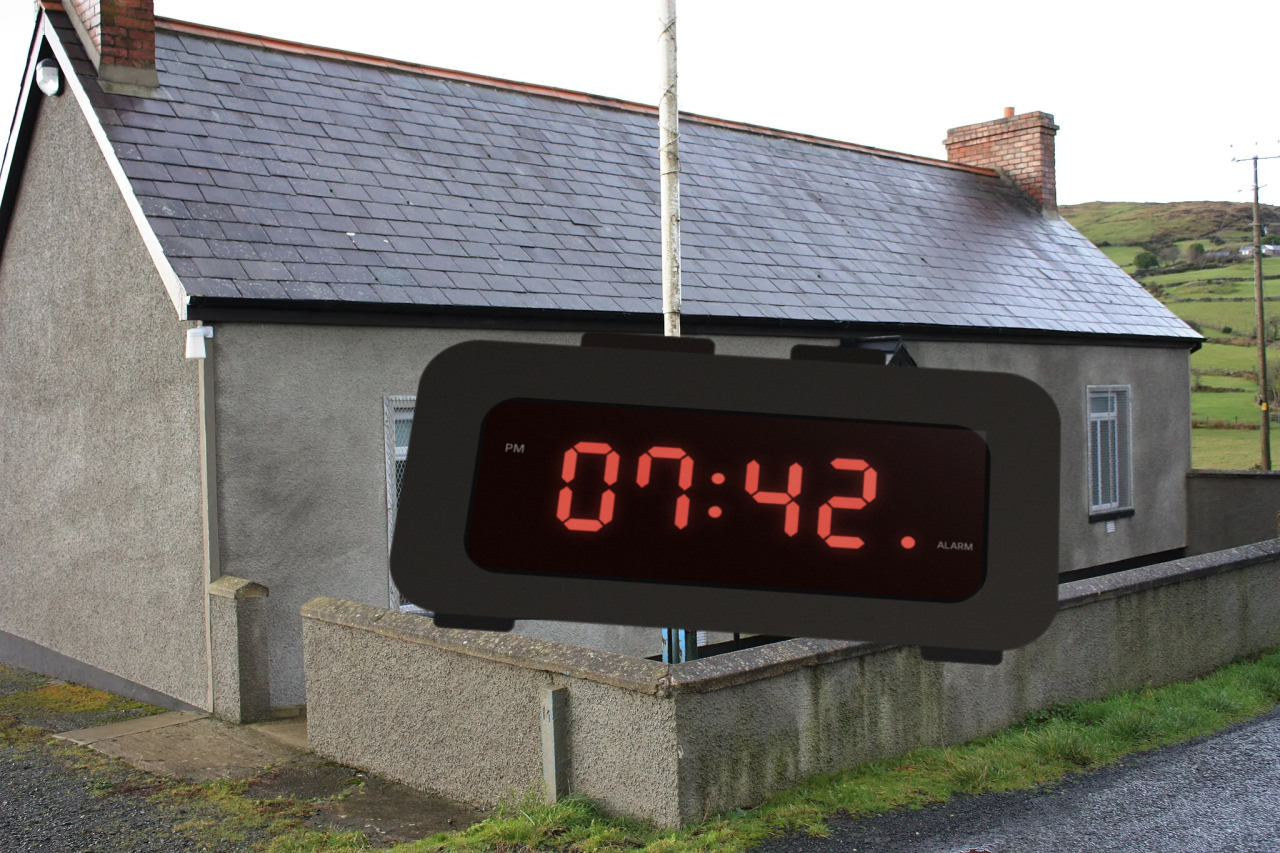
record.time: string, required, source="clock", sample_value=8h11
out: 7h42
